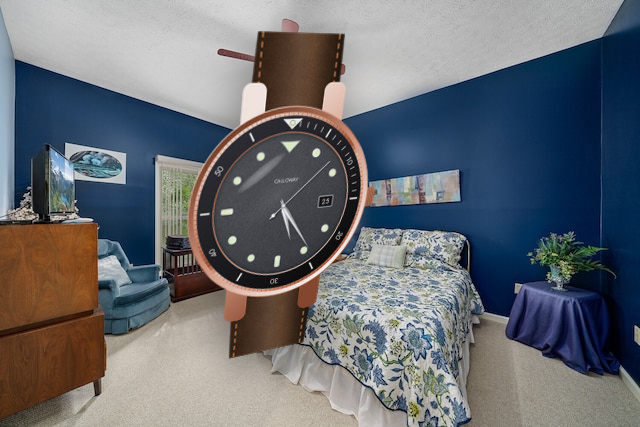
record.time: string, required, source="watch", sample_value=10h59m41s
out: 5h24m08s
